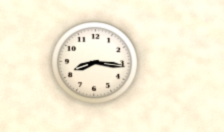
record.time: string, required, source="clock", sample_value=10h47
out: 8h16
